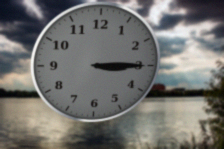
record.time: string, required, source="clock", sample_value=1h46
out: 3h15
